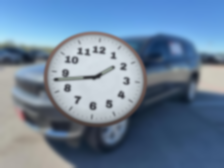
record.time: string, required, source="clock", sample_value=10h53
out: 1h43
